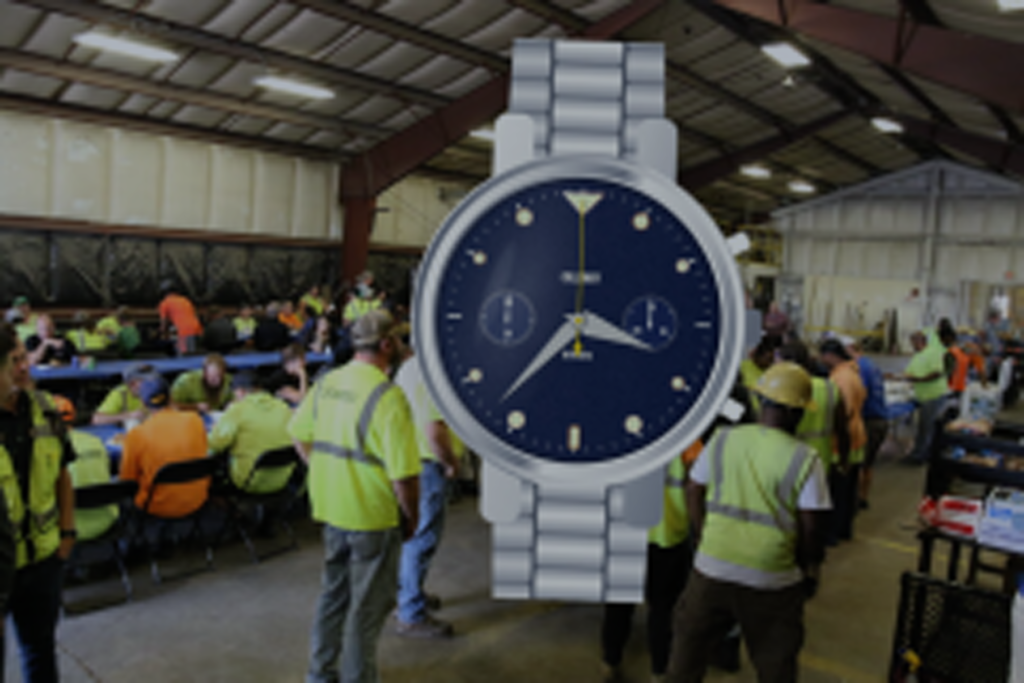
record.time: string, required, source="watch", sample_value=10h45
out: 3h37
